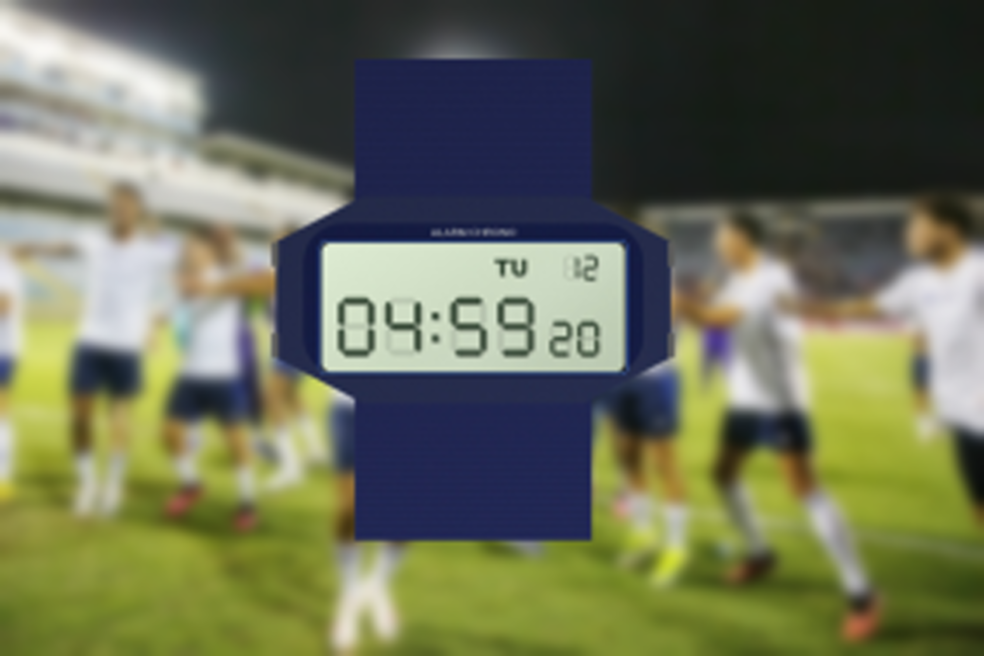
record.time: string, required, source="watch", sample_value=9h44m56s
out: 4h59m20s
